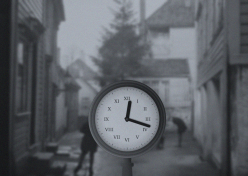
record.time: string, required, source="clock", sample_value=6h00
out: 12h18
